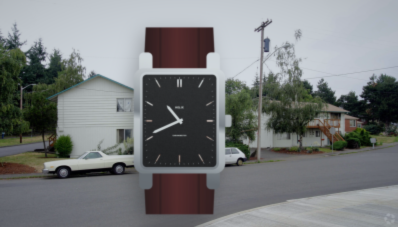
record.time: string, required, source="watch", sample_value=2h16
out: 10h41
